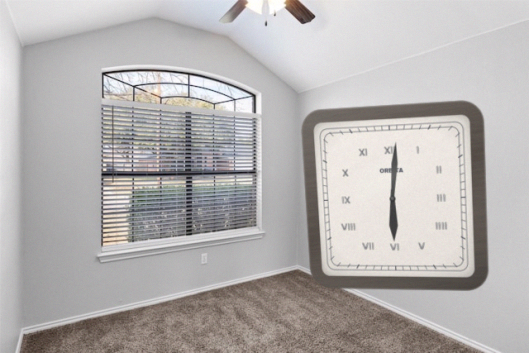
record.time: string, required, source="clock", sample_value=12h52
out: 6h01
